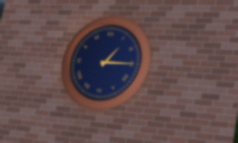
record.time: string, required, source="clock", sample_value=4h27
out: 1h15
